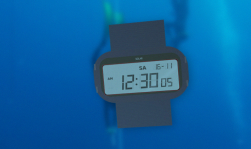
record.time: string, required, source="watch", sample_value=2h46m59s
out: 12h30m05s
